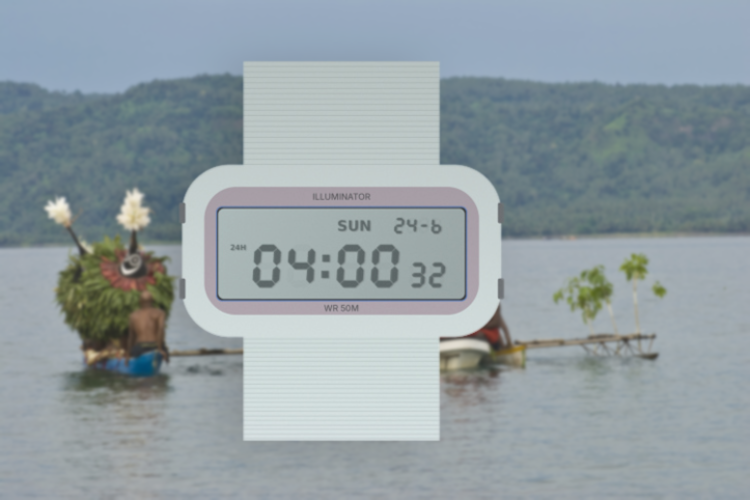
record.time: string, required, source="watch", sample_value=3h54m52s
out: 4h00m32s
